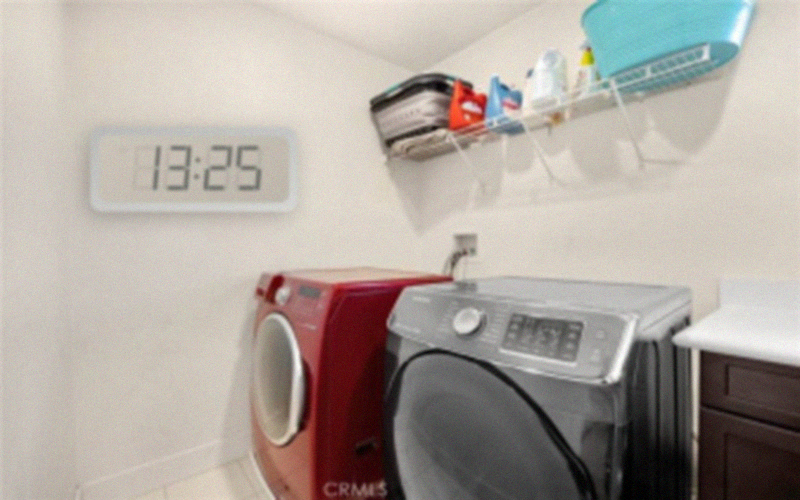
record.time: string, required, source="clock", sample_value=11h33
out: 13h25
